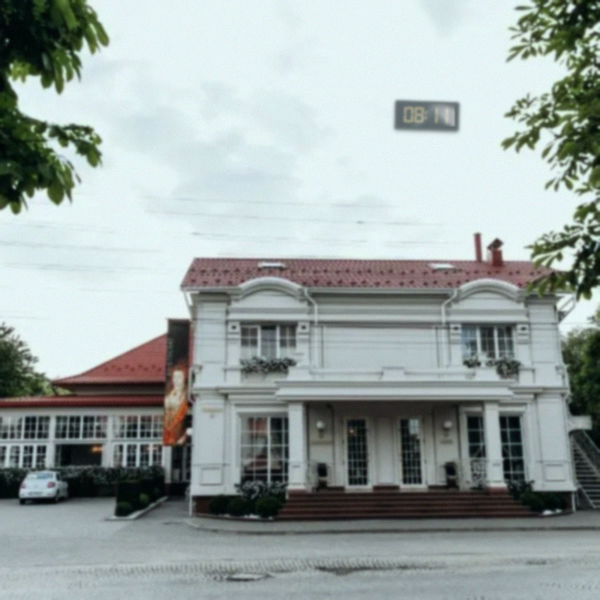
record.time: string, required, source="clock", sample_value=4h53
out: 8h11
